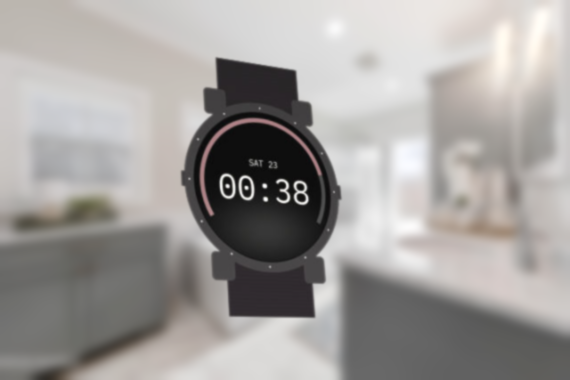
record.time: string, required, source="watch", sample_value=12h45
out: 0h38
